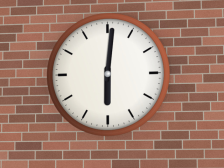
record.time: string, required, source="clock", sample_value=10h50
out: 6h01
